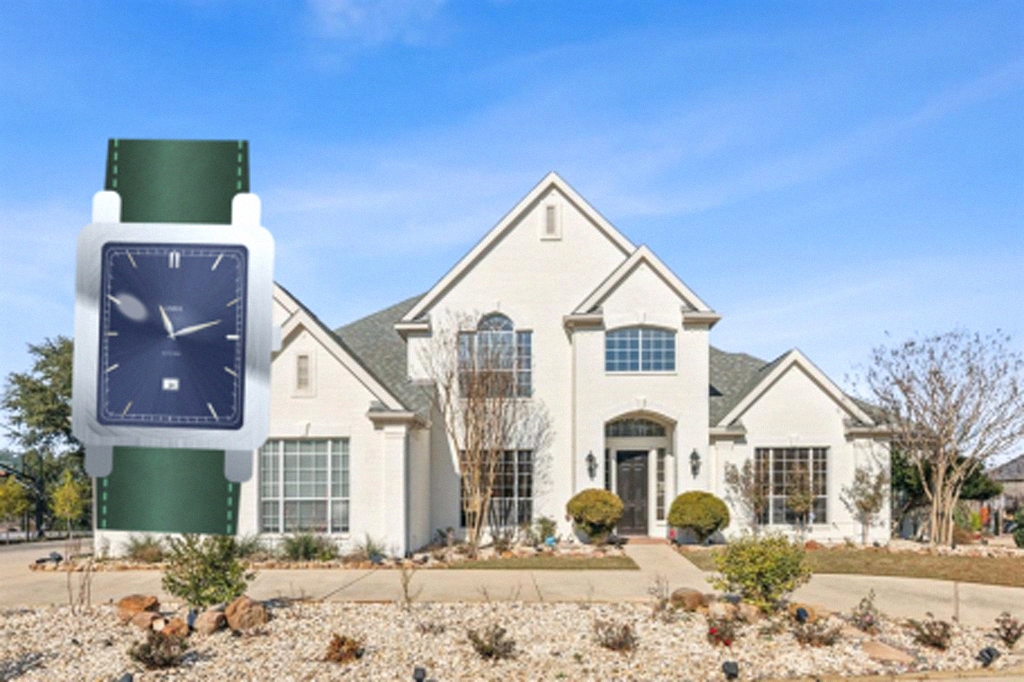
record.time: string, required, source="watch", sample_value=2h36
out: 11h12
